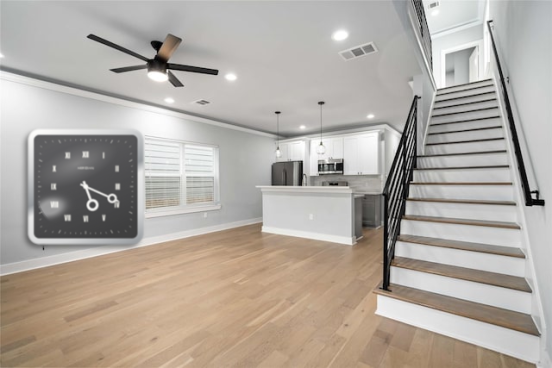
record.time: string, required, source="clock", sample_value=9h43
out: 5h19
